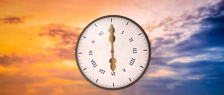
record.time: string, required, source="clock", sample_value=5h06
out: 6h00
